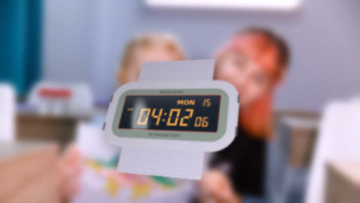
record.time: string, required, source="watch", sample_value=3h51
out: 4h02
